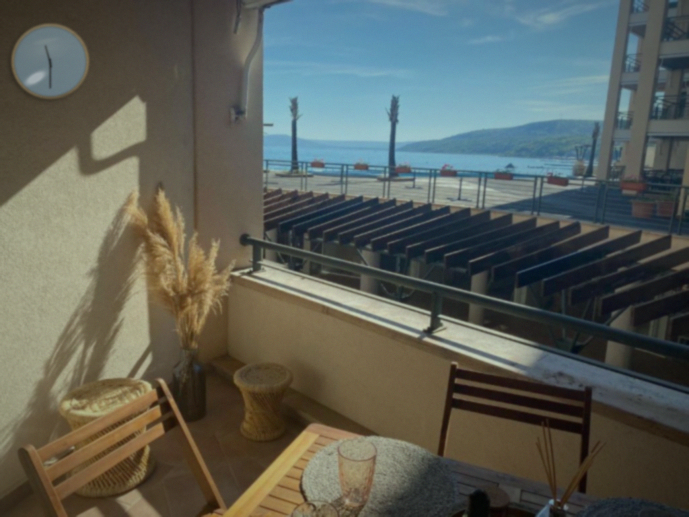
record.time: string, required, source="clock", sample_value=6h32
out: 11h30
